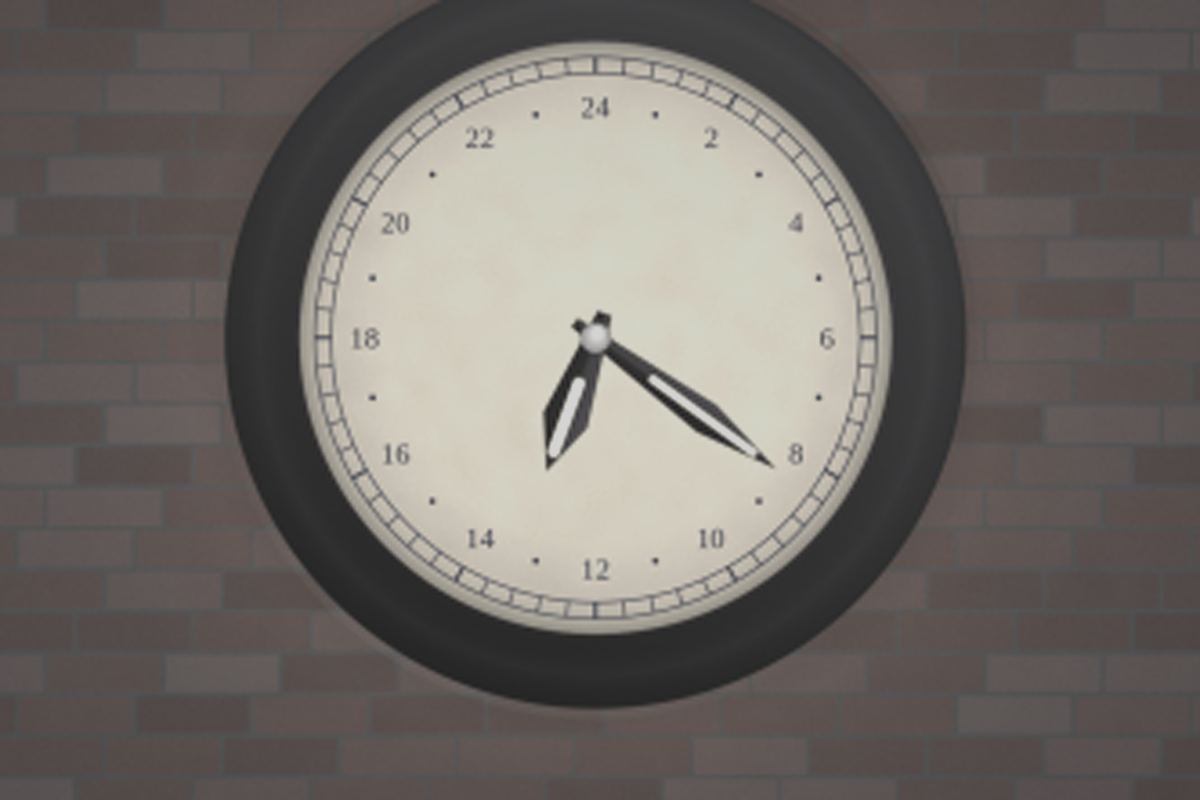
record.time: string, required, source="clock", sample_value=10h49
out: 13h21
